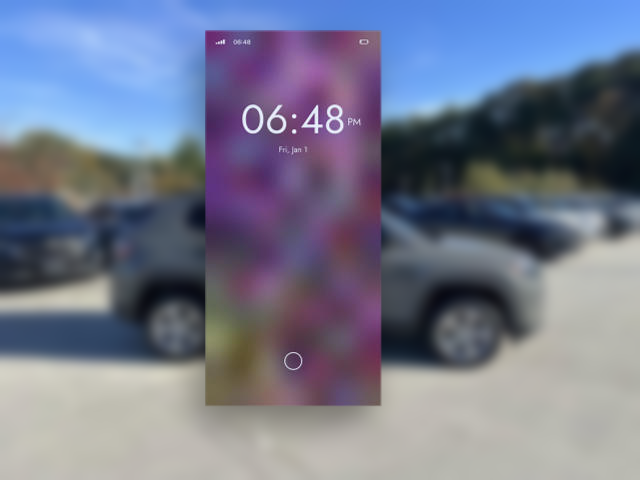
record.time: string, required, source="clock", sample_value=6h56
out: 6h48
